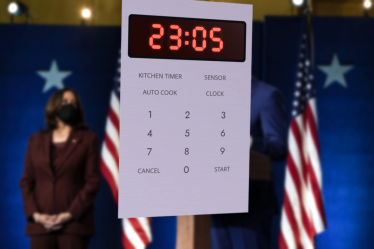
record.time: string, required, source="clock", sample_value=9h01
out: 23h05
